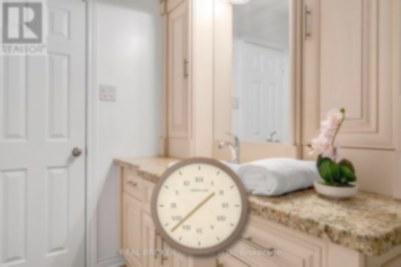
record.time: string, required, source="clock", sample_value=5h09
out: 1h38
